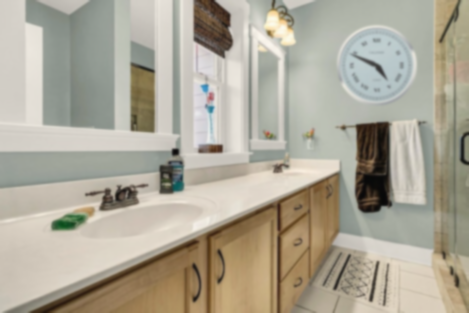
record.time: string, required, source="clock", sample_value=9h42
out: 4h49
